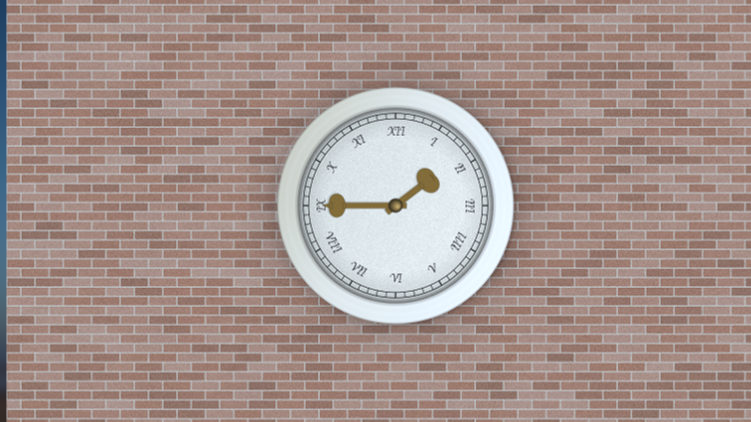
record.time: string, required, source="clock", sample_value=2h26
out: 1h45
